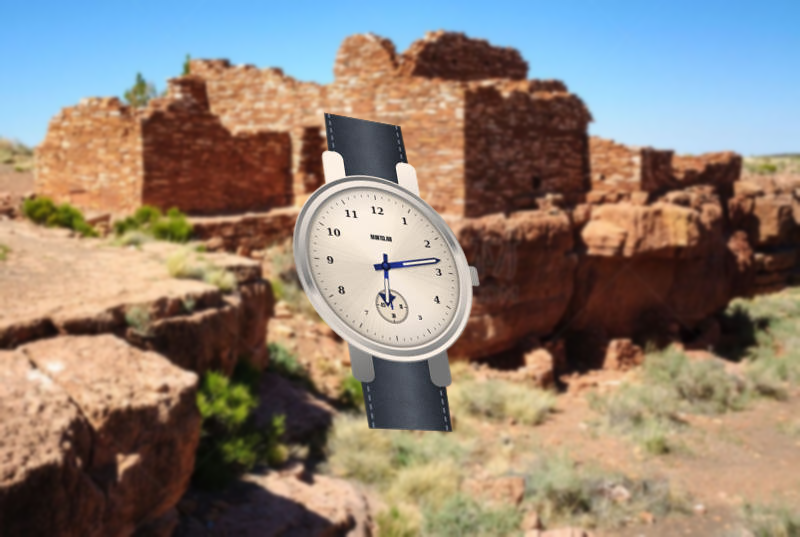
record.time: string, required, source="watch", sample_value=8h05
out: 6h13
